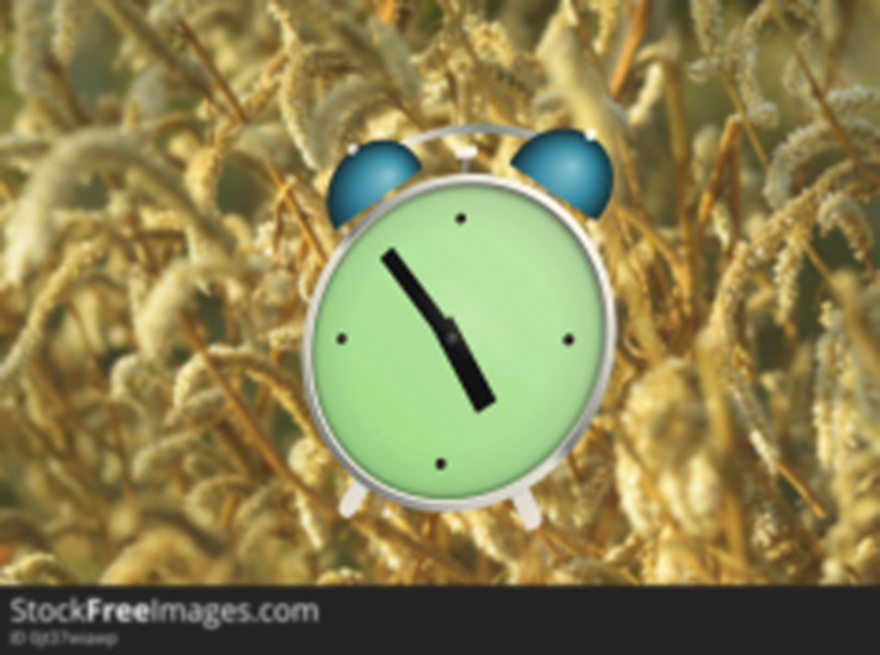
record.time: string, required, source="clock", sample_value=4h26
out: 4h53
